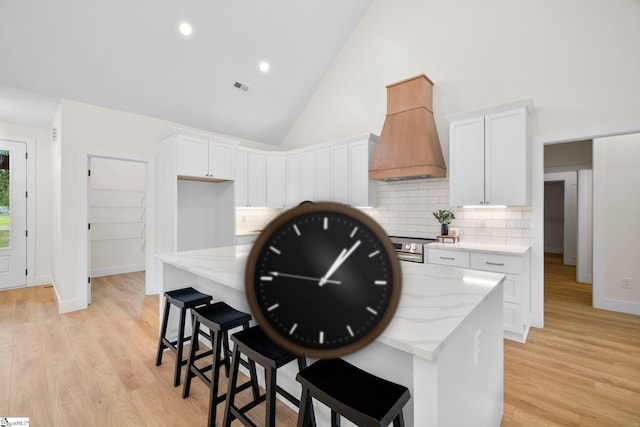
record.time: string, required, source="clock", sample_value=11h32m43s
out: 1h06m46s
